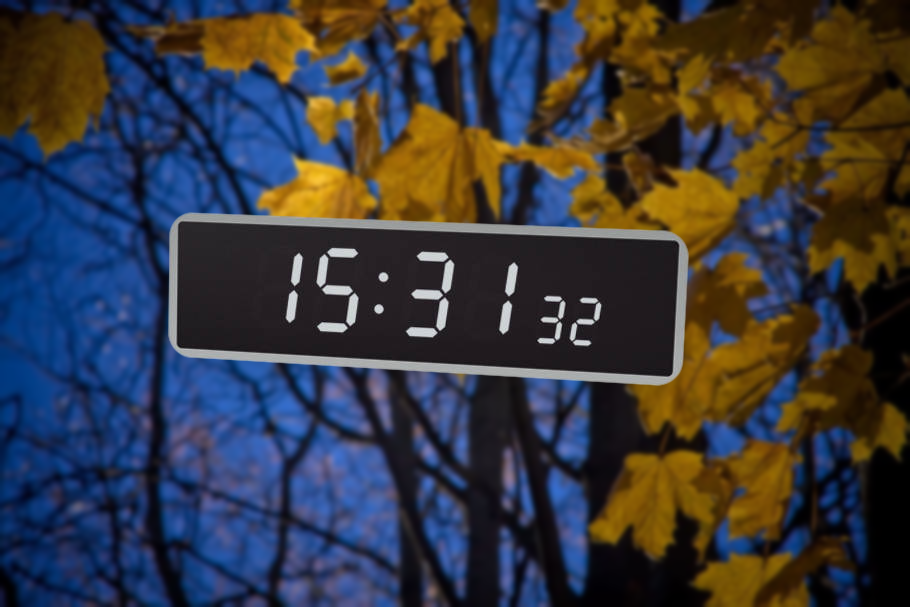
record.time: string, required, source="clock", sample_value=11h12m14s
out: 15h31m32s
